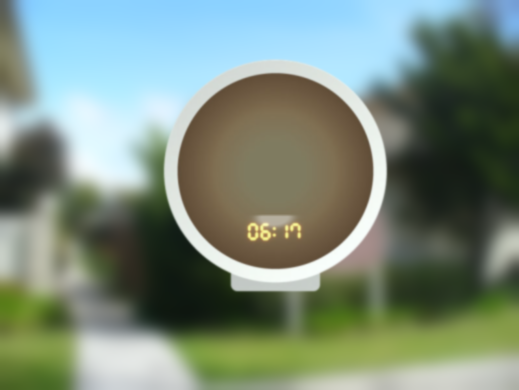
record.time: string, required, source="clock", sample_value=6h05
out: 6h17
